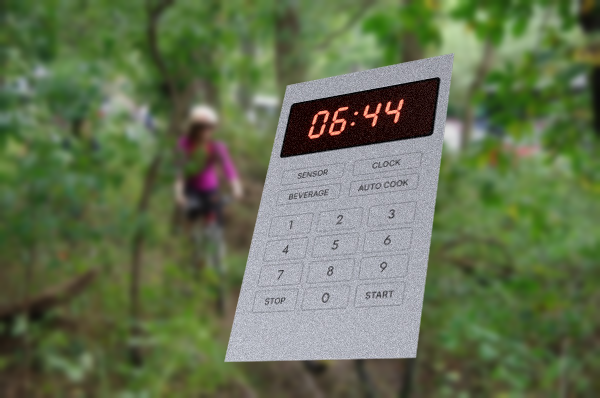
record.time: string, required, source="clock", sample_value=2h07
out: 6h44
